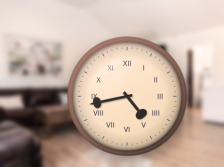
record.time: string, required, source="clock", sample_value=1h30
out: 4h43
